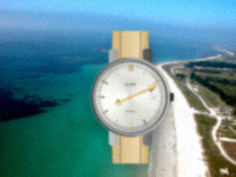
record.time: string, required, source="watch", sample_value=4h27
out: 8h11
